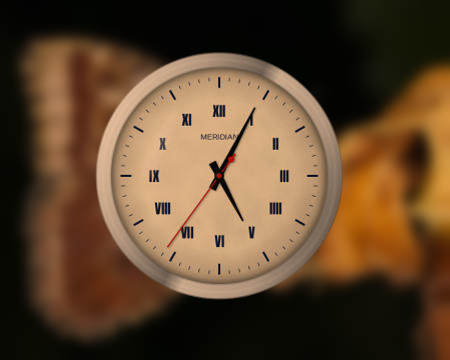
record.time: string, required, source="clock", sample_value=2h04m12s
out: 5h04m36s
